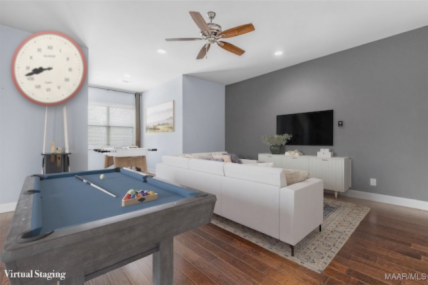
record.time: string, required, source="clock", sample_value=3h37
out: 8h42
